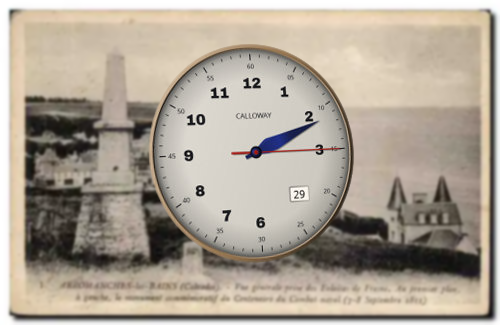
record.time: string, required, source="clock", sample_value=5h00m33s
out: 2h11m15s
